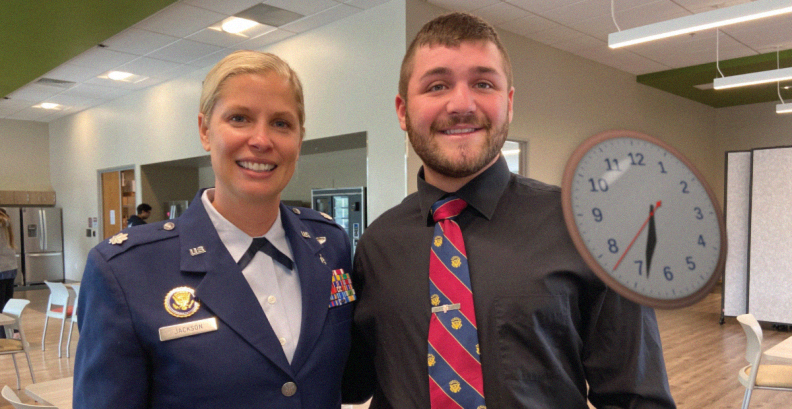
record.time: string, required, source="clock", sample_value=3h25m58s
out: 6h33m38s
